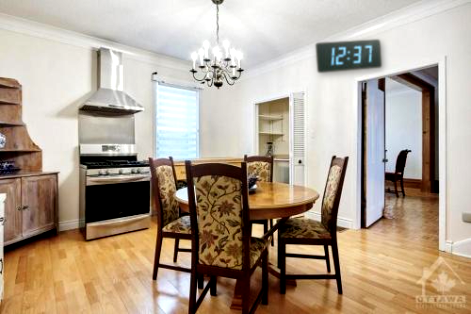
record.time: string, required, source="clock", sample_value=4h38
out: 12h37
